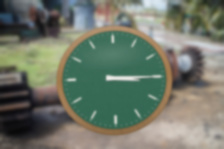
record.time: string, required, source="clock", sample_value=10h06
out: 3h15
